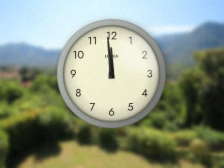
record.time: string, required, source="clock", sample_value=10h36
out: 11h59
